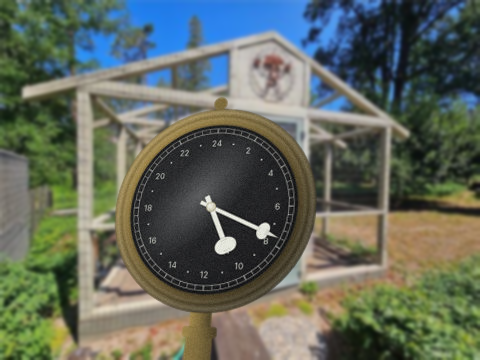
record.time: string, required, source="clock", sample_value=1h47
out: 10h19
